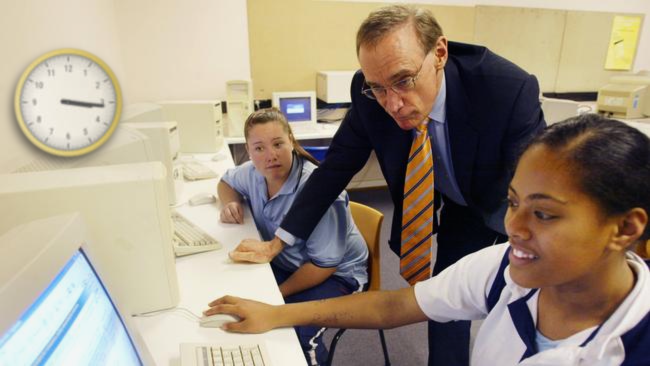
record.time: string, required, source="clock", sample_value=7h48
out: 3h16
